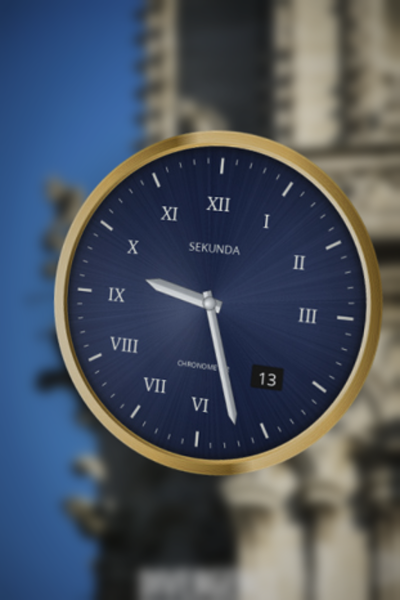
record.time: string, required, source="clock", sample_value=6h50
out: 9h27
